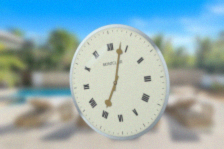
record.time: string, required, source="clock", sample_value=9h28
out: 7h03
